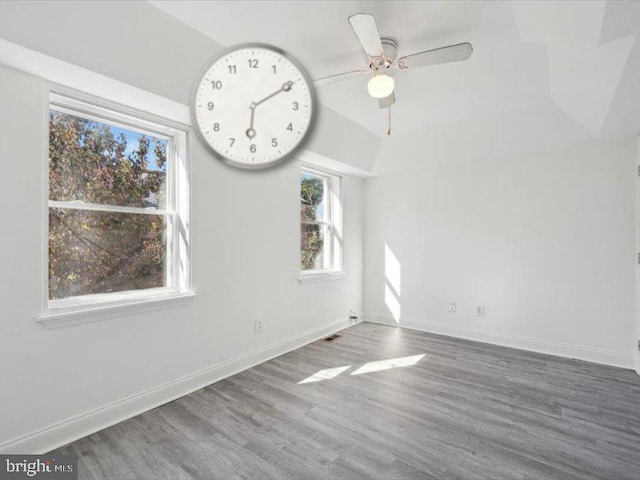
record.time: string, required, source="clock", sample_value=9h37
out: 6h10
